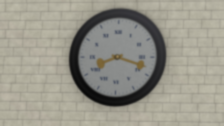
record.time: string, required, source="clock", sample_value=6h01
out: 8h18
